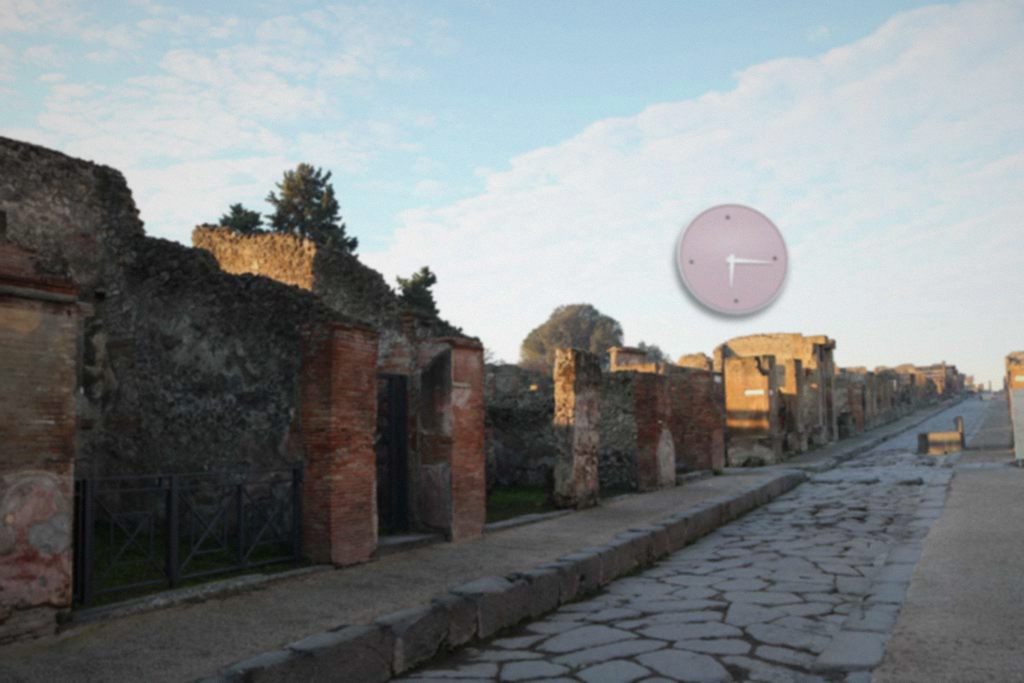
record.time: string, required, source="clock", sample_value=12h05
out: 6h16
